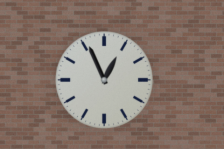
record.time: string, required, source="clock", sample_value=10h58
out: 12h56
